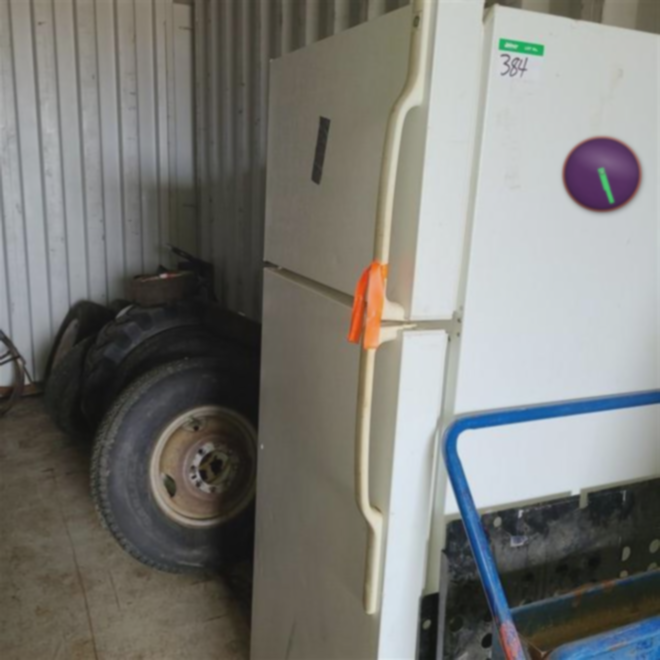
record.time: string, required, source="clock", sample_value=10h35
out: 5h27
